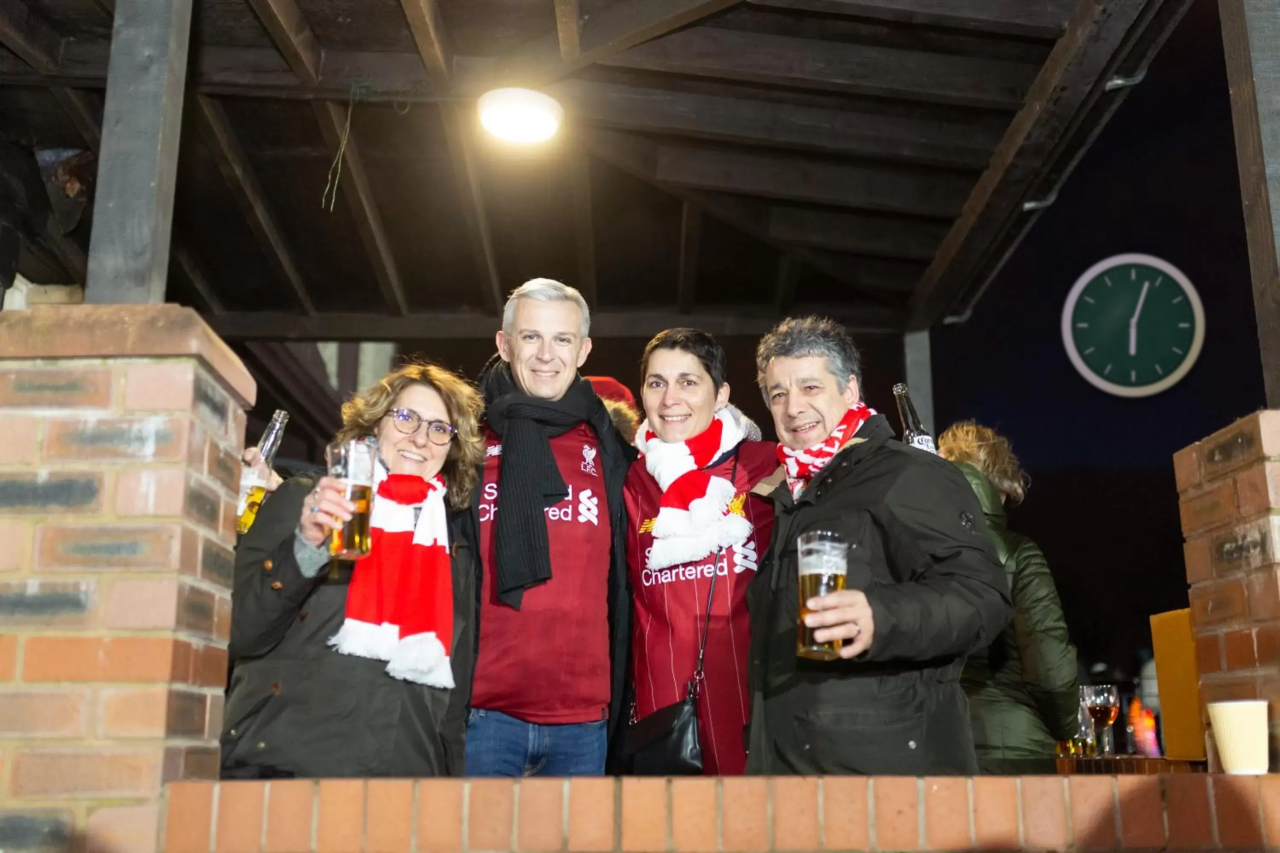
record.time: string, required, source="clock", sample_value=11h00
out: 6h03
